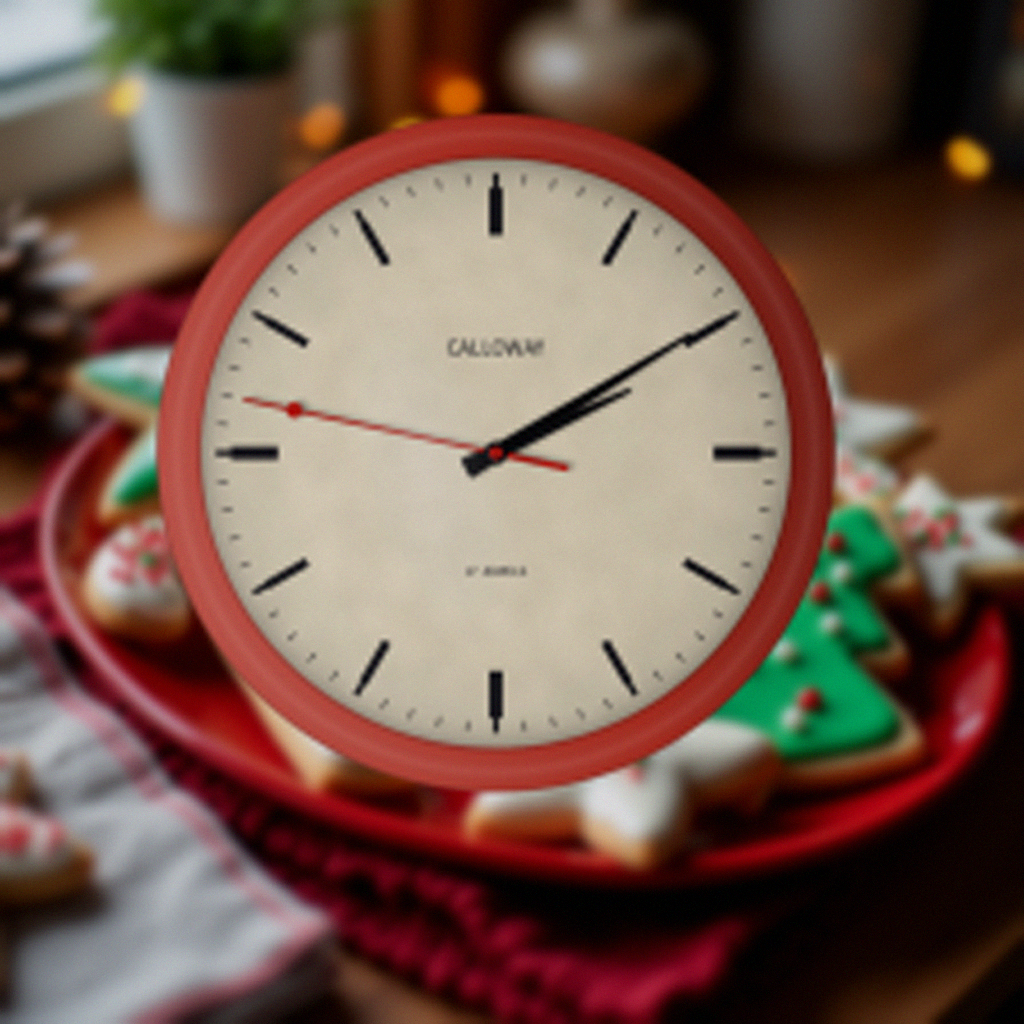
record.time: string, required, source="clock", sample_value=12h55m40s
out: 2h09m47s
